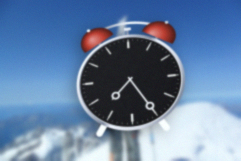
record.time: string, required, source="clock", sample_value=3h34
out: 7h25
